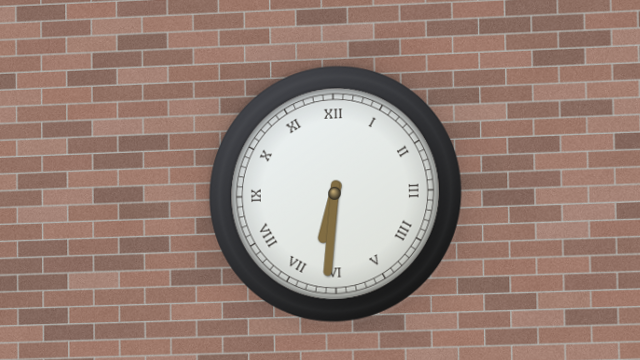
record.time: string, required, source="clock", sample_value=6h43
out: 6h31
